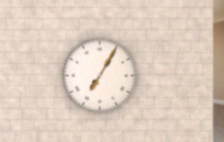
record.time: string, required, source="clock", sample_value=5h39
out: 7h05
